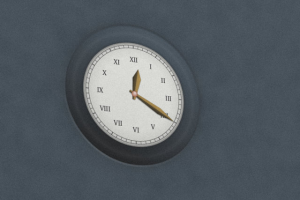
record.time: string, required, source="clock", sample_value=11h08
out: 12h20
